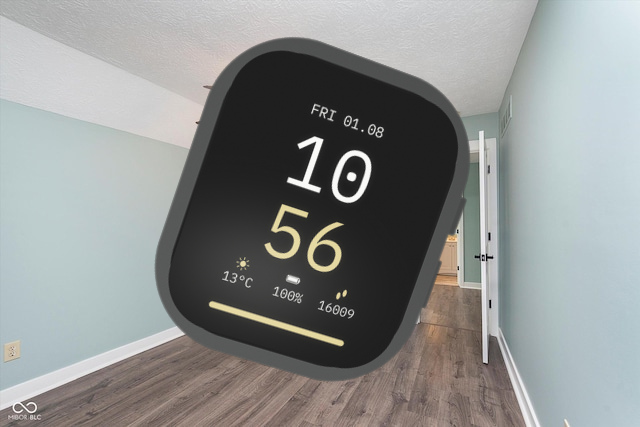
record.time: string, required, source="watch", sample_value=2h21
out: 10h56
